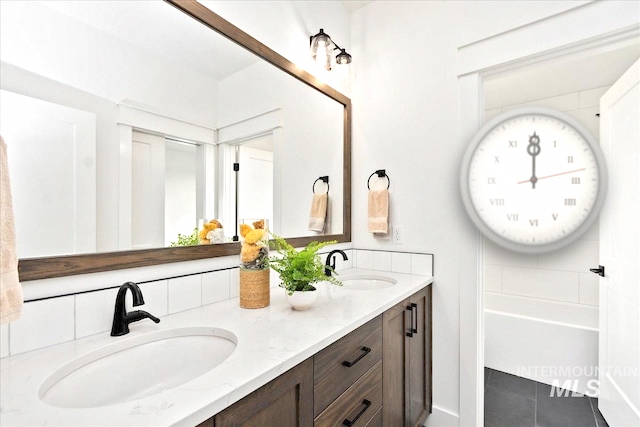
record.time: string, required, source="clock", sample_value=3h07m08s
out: 12h00m13s
